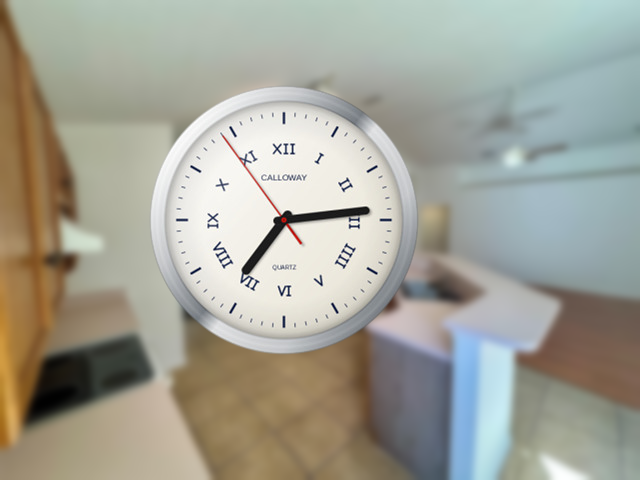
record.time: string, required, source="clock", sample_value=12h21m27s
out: 7h13m54s
